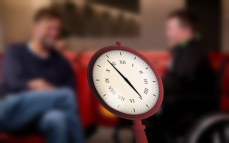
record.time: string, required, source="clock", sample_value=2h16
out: 4h54
